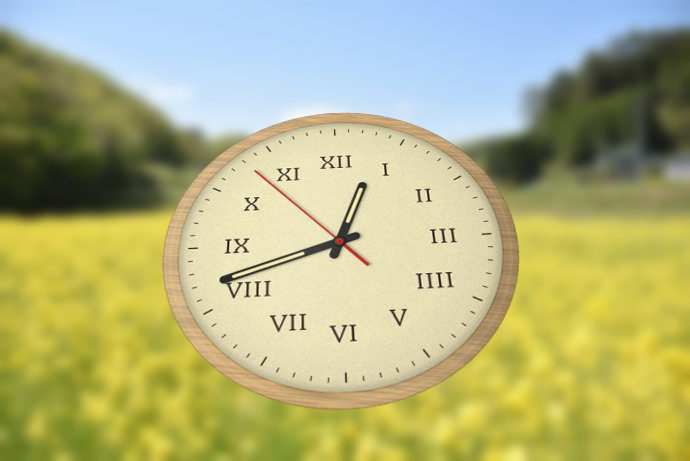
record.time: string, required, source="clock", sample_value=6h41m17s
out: 12h41m53s
